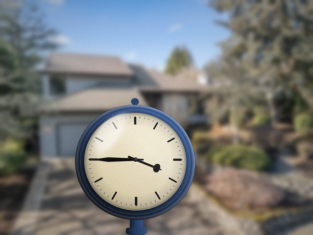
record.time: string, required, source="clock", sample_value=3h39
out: 3h45
